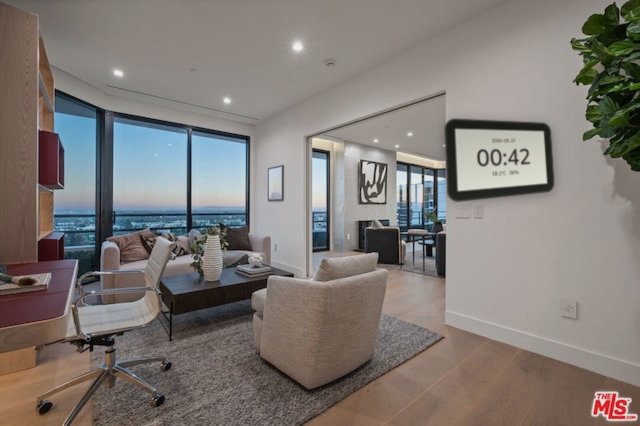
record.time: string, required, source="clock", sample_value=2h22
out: 0h42
